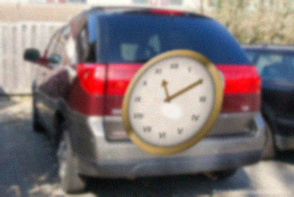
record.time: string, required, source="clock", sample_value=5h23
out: 11h10
